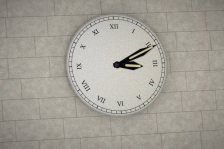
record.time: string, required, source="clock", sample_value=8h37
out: 3h11
